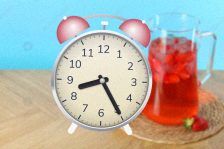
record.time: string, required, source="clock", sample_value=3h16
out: 8h25
